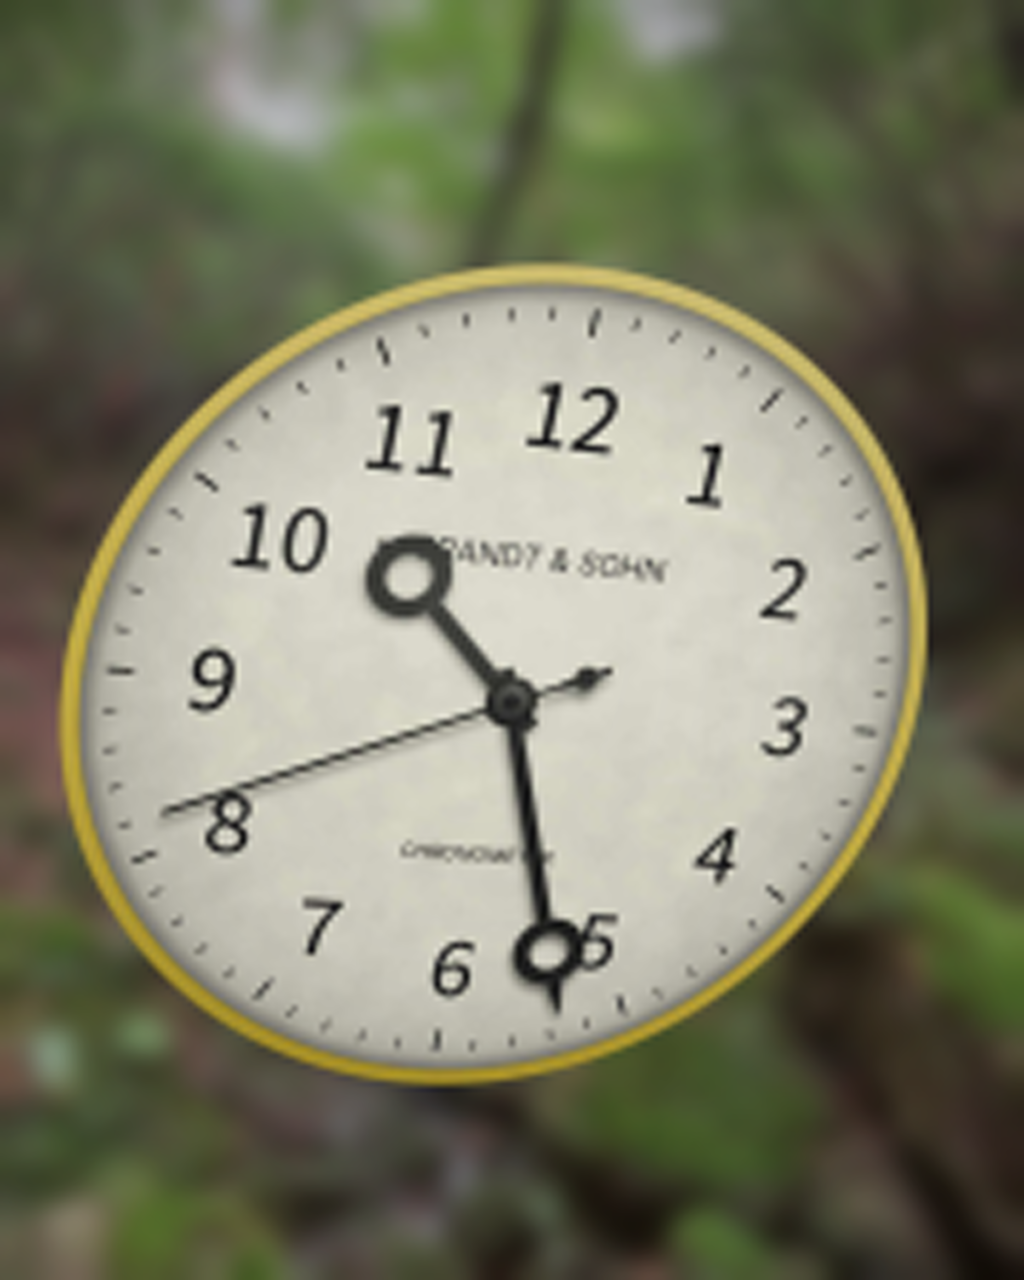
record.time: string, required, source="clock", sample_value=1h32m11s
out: 10h26m41s
